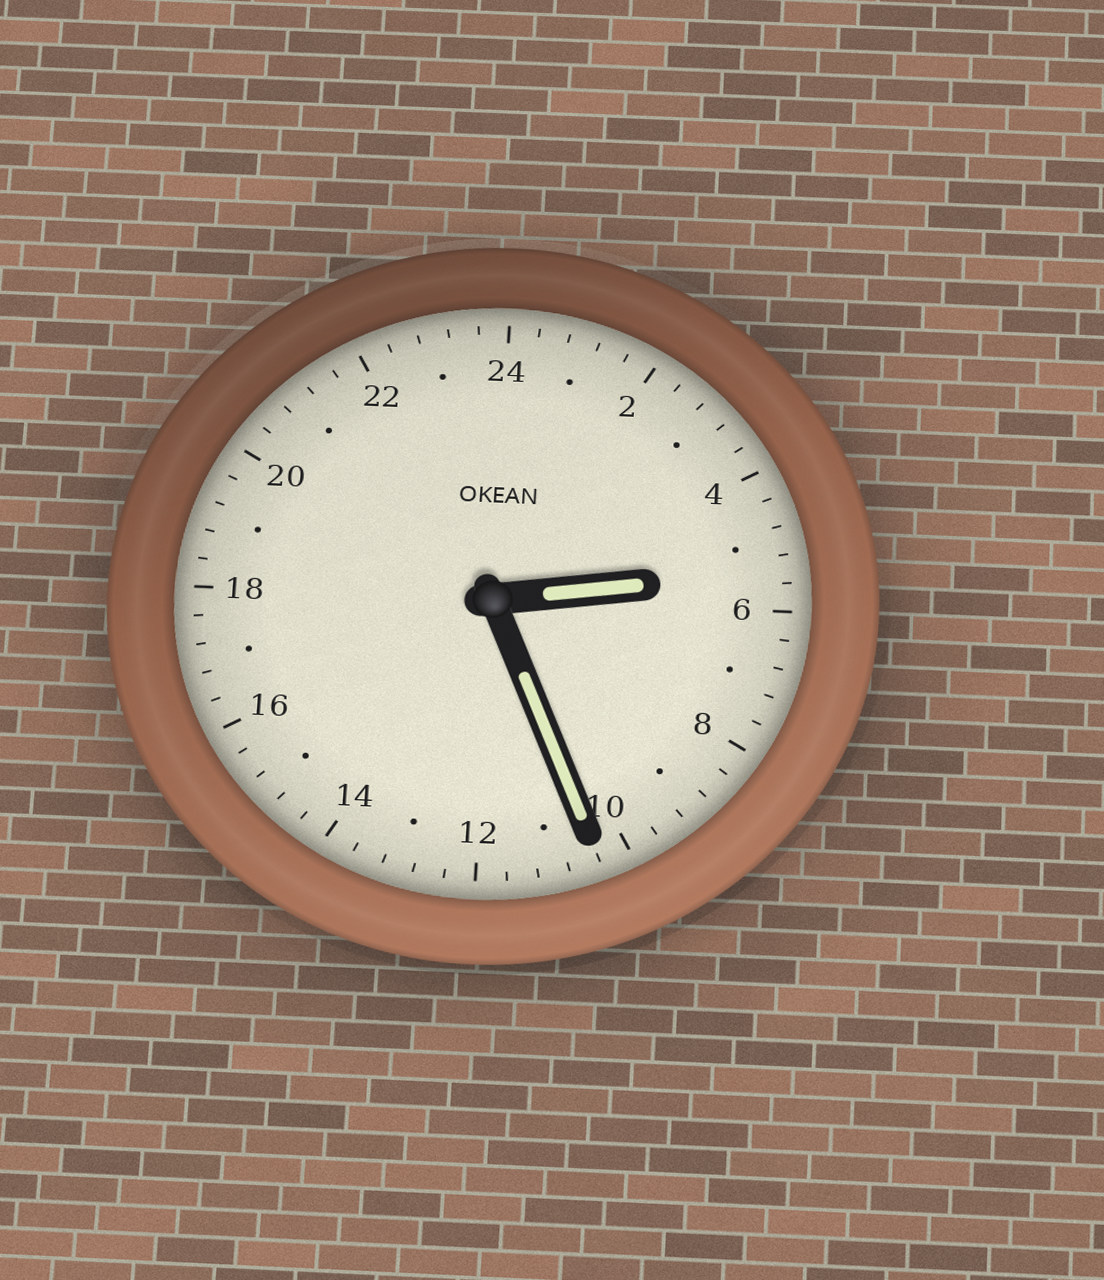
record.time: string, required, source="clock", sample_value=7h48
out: 5h26
